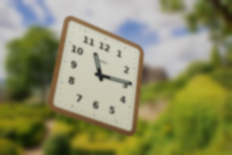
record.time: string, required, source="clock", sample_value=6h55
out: 11h14
